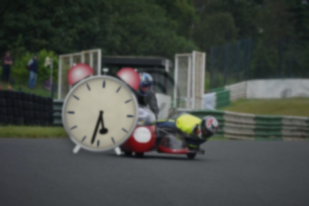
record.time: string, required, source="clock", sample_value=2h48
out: 5h32
